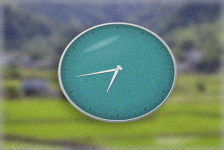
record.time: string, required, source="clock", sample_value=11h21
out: 6h43
